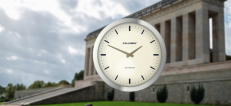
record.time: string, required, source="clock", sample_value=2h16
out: 1h49
